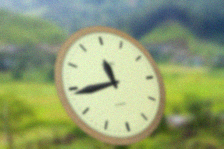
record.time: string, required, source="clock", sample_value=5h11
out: 11h44
